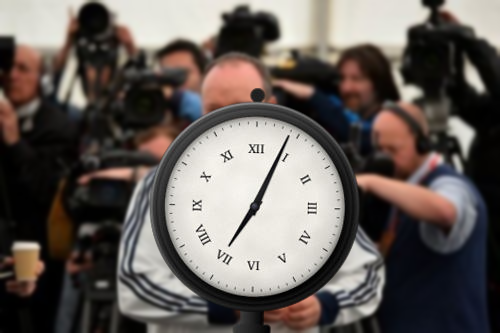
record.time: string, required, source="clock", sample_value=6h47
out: 7h04
